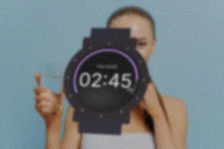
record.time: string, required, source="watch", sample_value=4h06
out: 2h45
